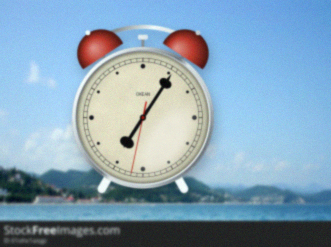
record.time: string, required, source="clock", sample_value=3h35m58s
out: 7h05m32s
